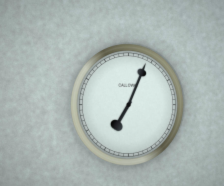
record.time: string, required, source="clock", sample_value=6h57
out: 7h04
